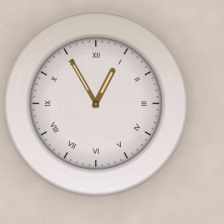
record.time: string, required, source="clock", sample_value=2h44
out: 12h55
